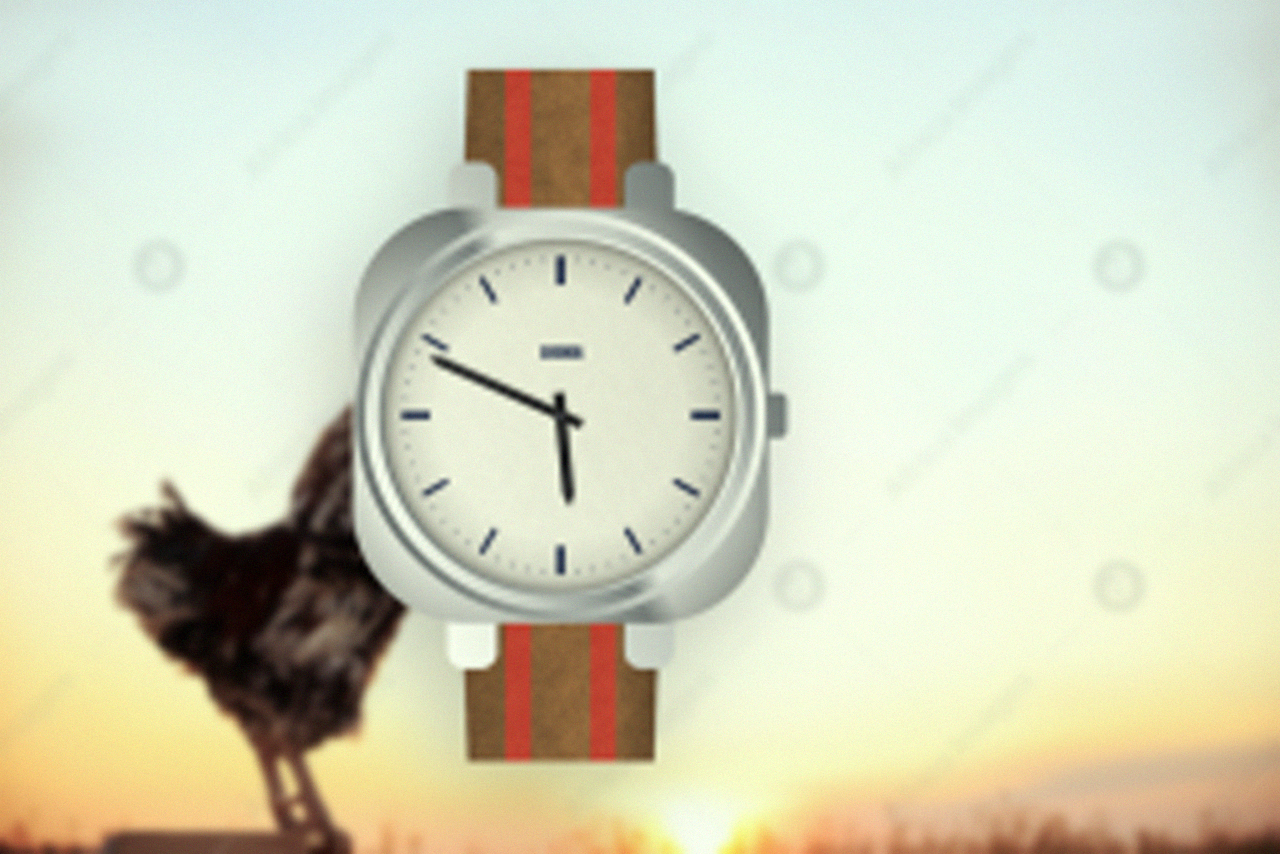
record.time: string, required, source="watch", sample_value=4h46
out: 5h49
